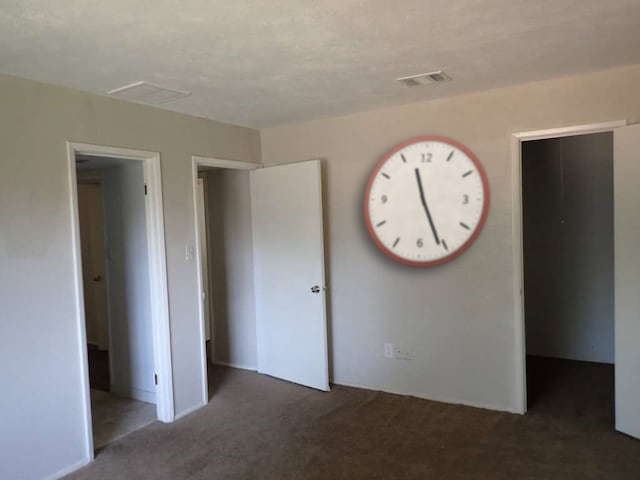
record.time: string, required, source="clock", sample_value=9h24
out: 11h26
